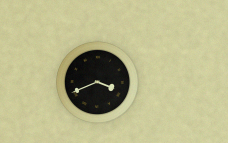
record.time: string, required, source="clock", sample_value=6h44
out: 3h41
